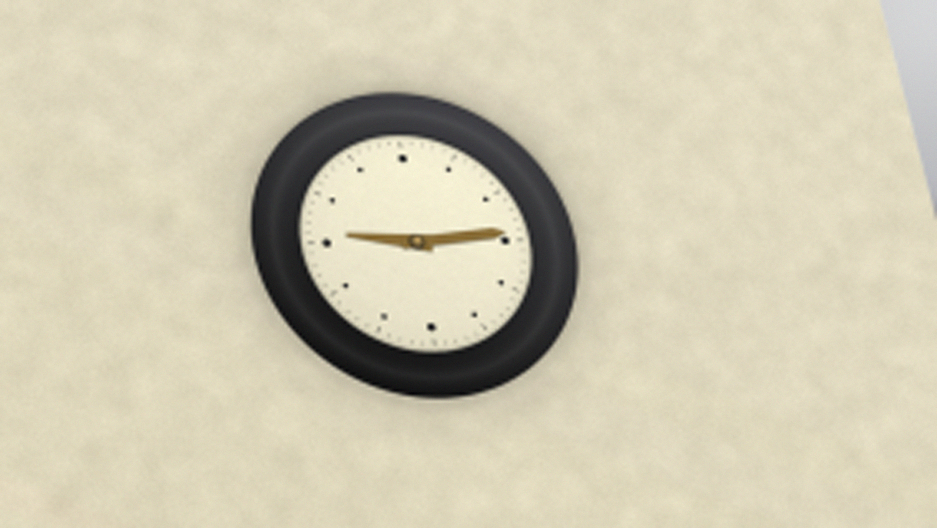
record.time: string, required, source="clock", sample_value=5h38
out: 9h14
